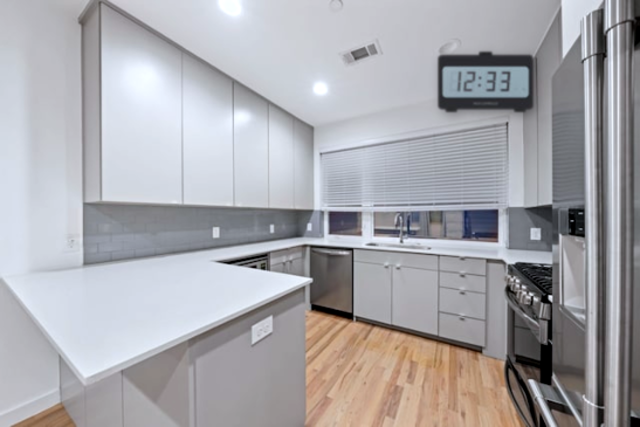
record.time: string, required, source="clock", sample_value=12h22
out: 12h33
